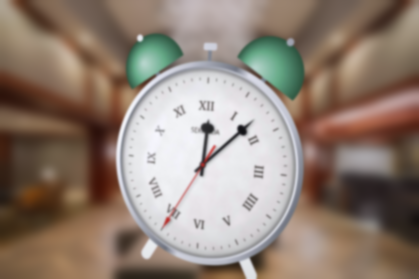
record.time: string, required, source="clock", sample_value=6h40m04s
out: 12h07m35s
